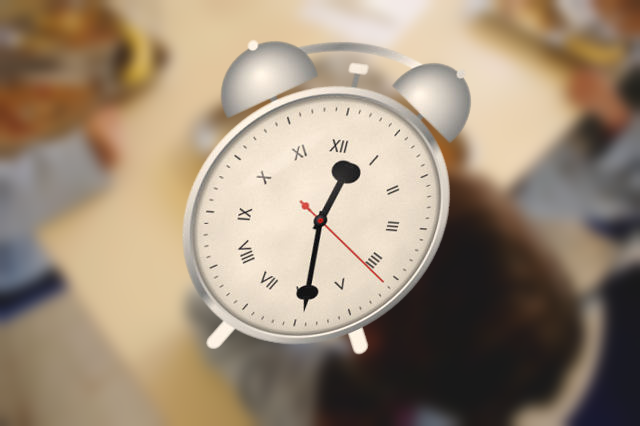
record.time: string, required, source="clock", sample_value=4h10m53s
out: 12h29m21s
